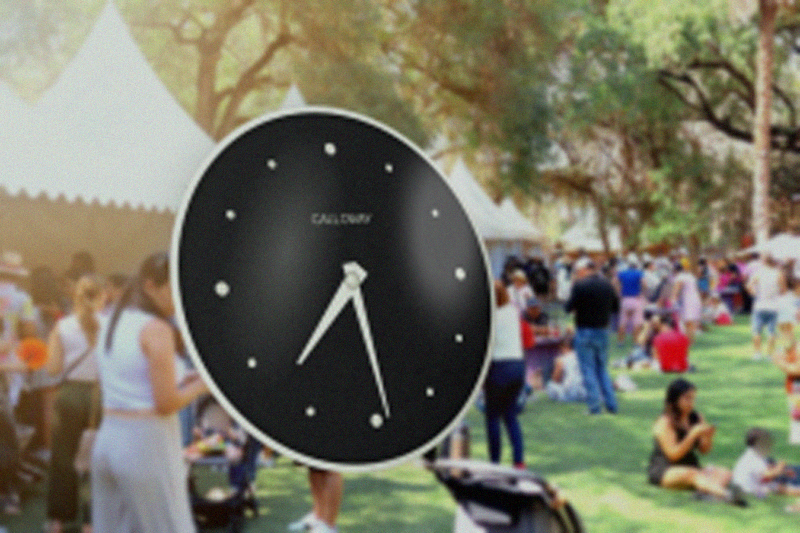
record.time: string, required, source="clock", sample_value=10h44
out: 7h29
